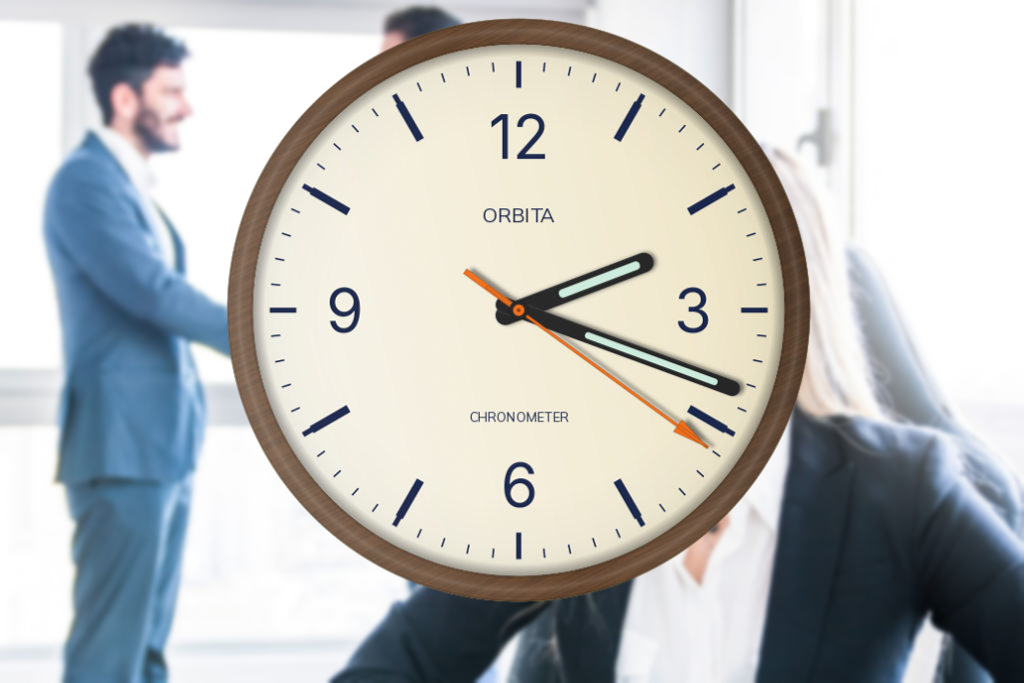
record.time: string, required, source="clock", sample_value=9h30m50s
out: 2h18m21s
